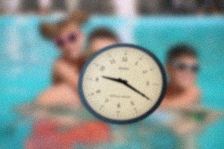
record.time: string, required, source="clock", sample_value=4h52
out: 9h20
